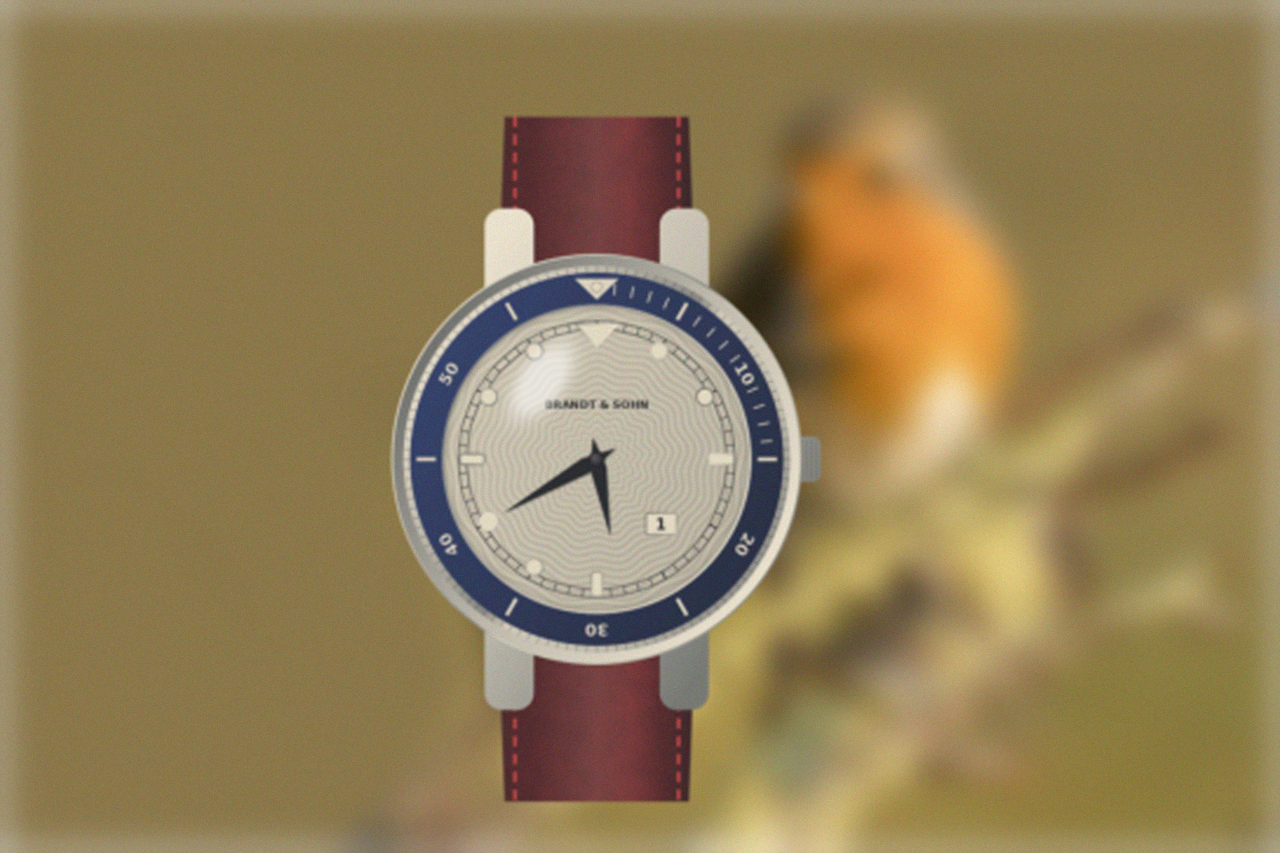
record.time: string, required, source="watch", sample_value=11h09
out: 5h40
